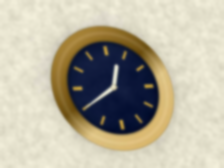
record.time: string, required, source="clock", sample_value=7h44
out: 12h40
